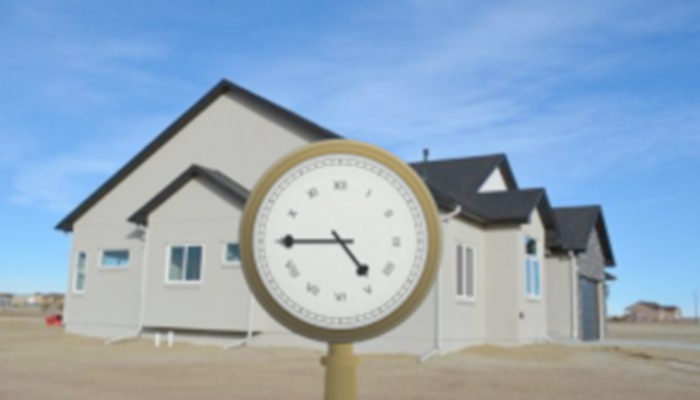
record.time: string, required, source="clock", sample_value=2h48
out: 4h45
